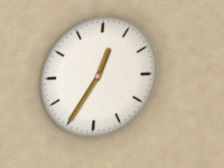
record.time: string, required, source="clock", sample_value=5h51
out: 12h35
